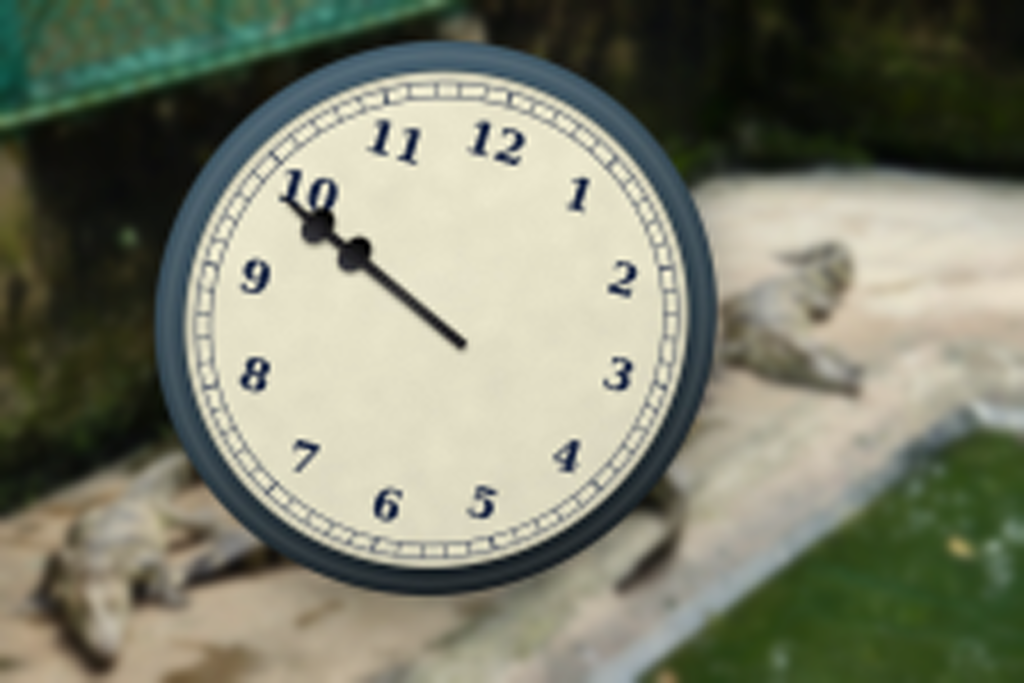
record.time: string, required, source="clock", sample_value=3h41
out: 9h49
